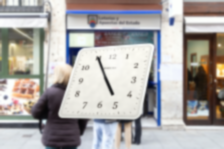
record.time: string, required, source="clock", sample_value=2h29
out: 4h55
